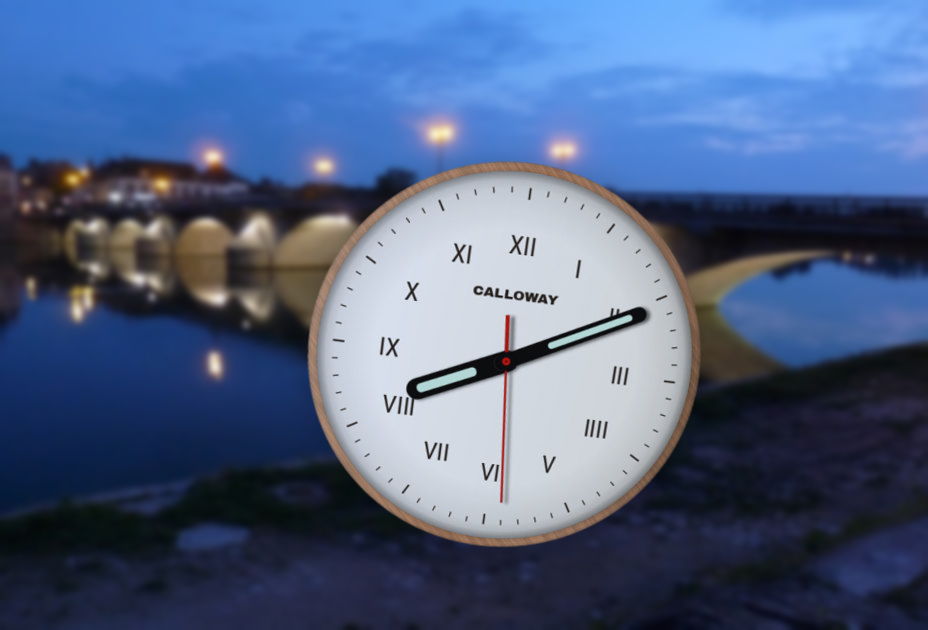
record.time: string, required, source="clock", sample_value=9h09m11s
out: 8h10m29s
